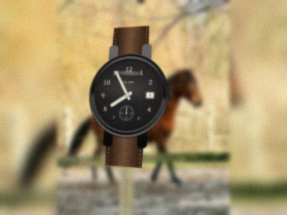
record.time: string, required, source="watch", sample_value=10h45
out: 7h55
